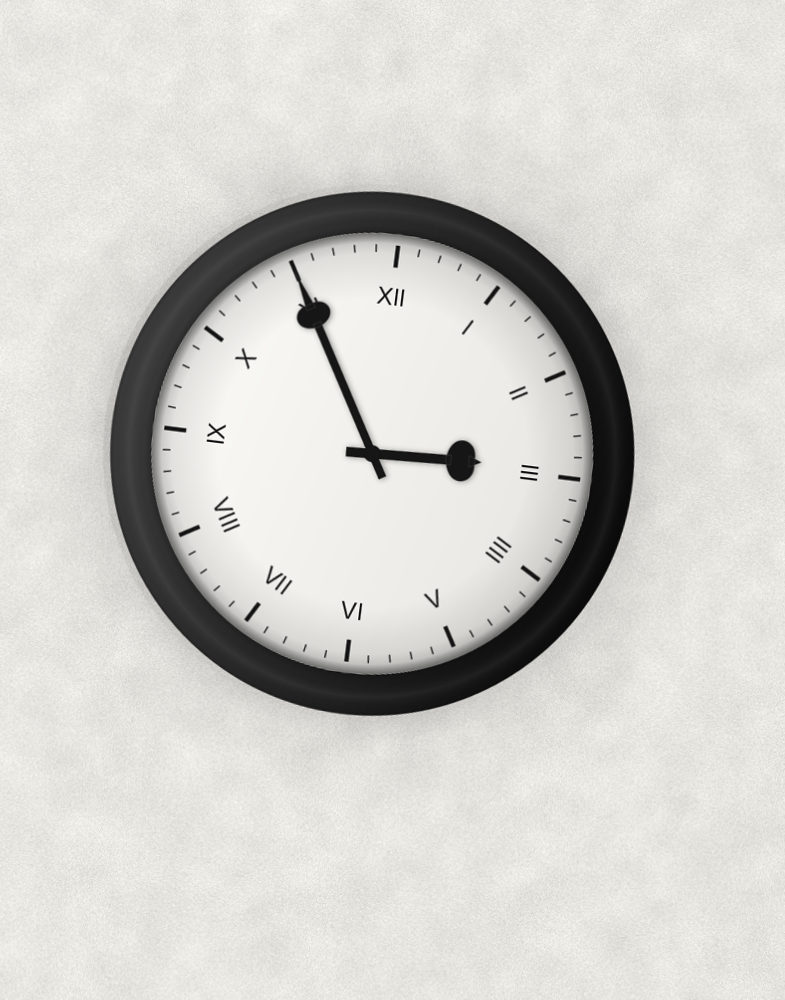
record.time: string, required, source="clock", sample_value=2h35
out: 2h55
